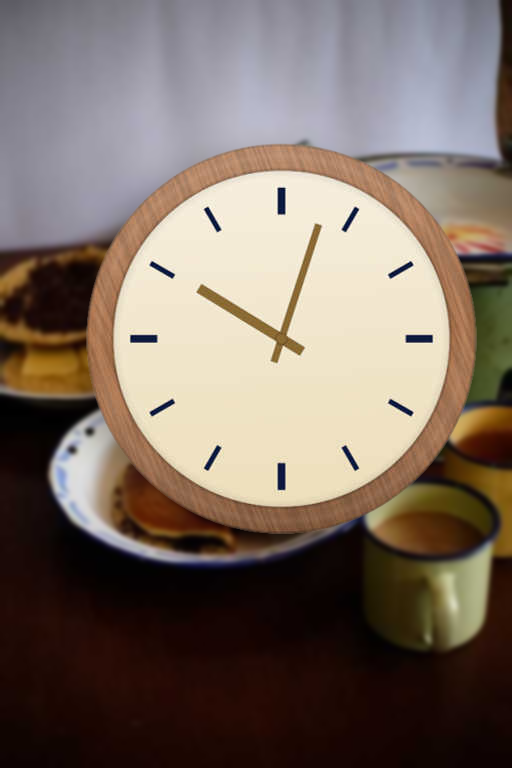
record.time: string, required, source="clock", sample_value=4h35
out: 10h03
